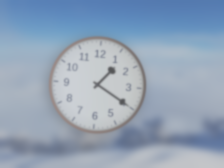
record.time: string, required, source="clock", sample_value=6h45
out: 1h20
